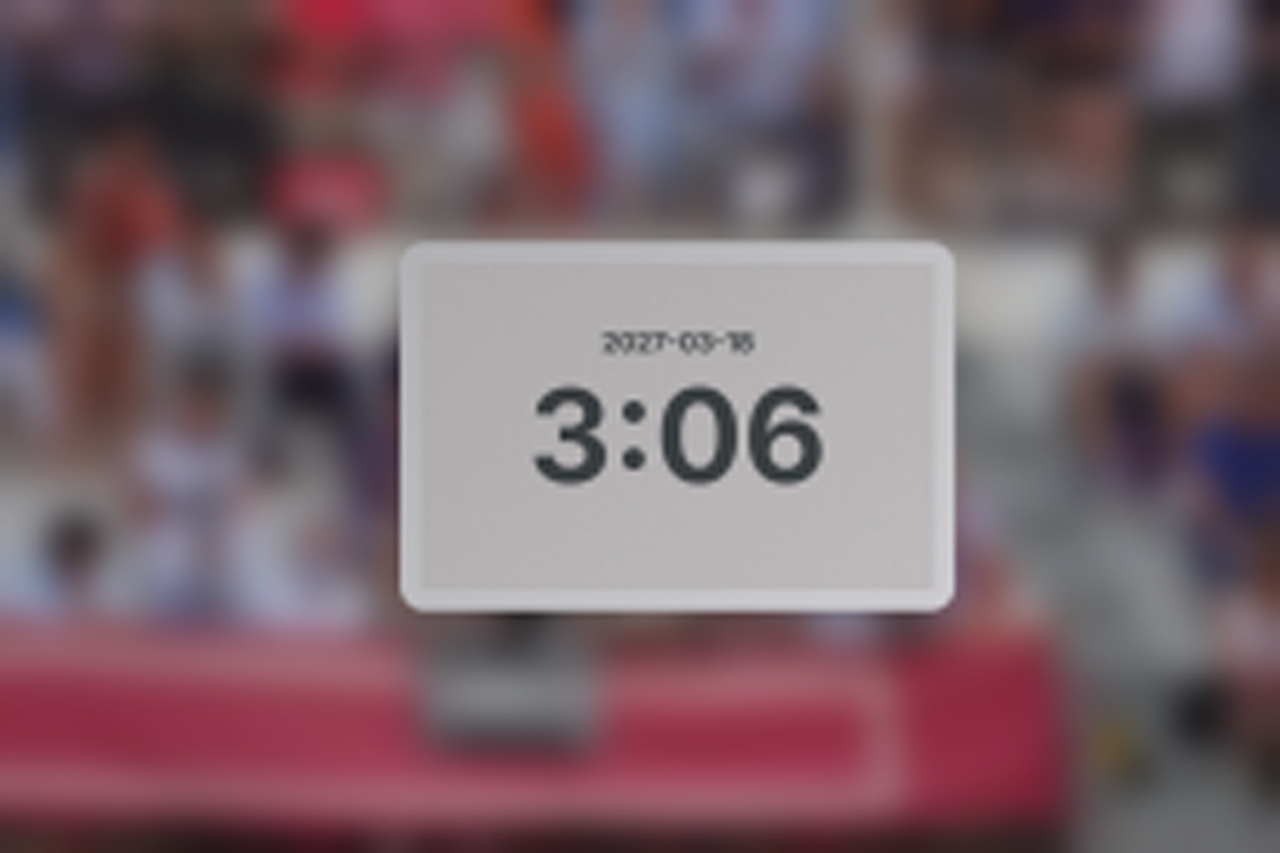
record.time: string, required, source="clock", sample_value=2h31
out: 3h06
